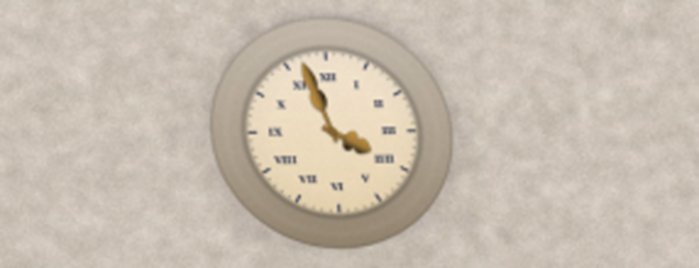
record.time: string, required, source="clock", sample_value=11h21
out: 3h57
